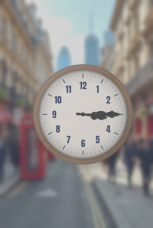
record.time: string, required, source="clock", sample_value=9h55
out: 3h15
